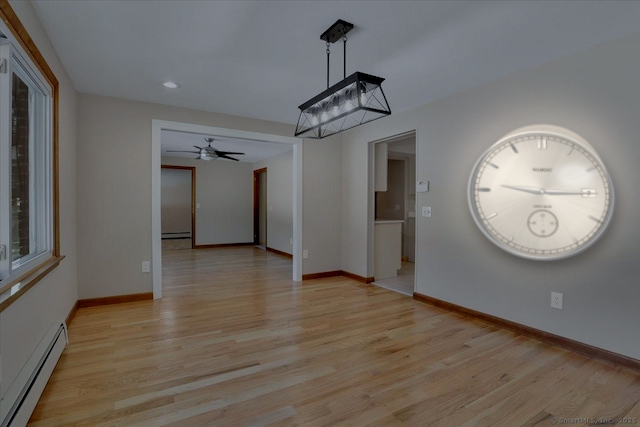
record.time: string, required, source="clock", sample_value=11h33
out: 9h15
